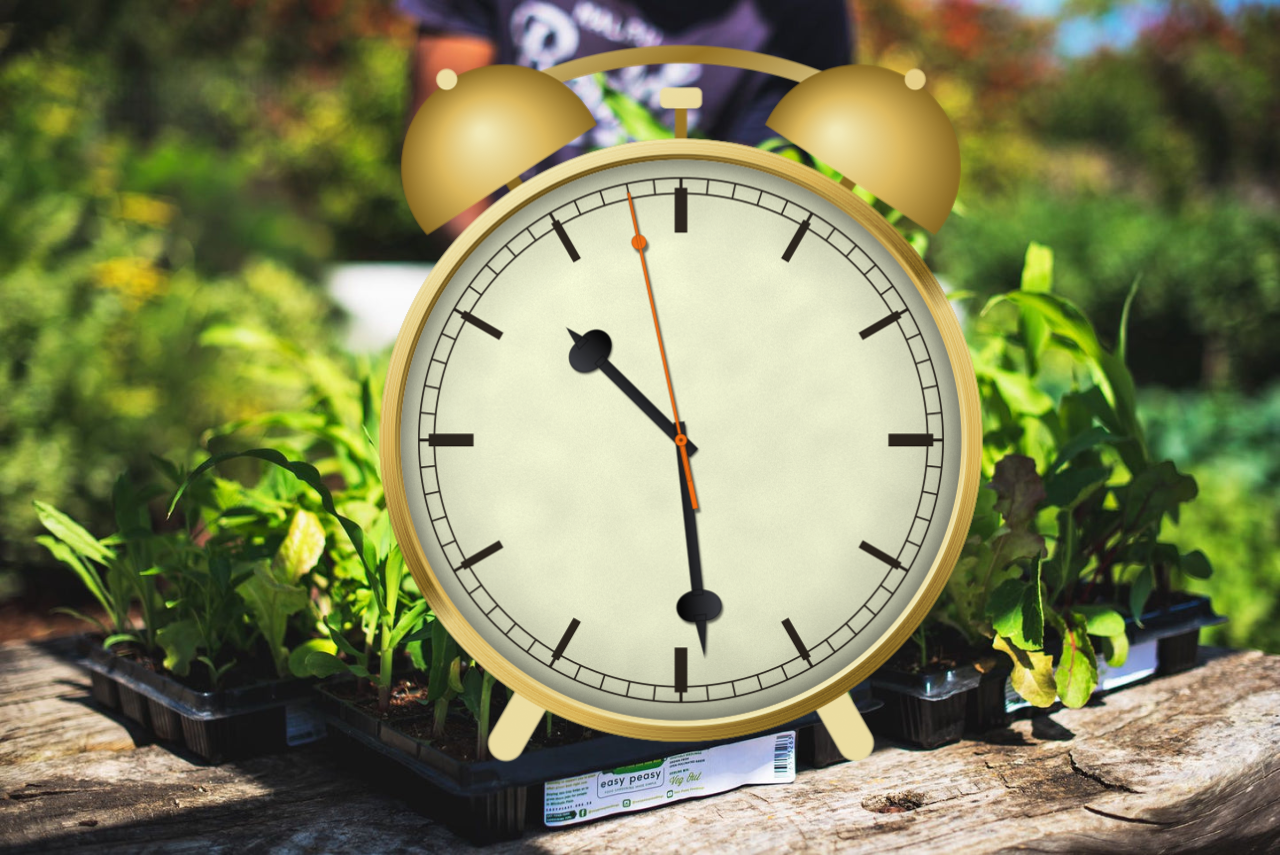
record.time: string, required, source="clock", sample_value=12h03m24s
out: 10h28m58s
